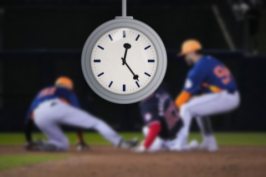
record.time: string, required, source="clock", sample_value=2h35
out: 12h24
